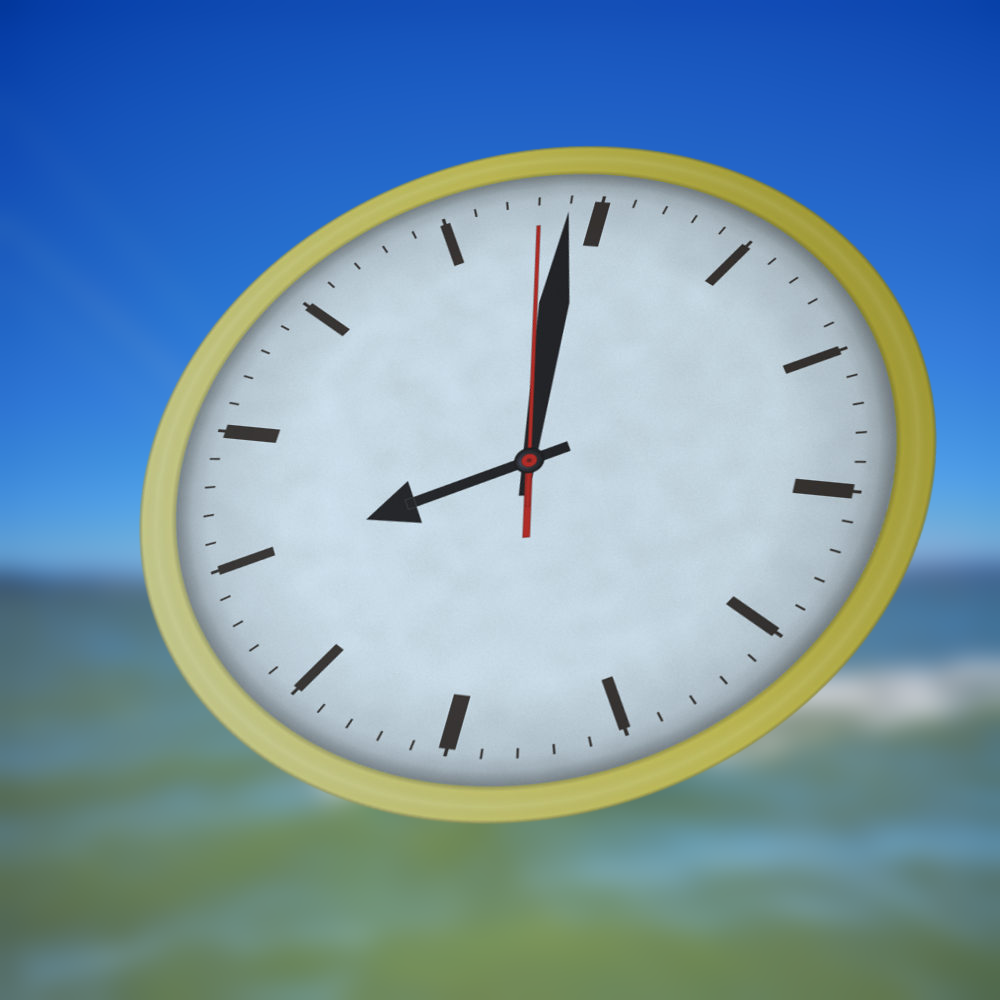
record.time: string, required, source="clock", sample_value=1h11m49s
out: 7h58m58s
